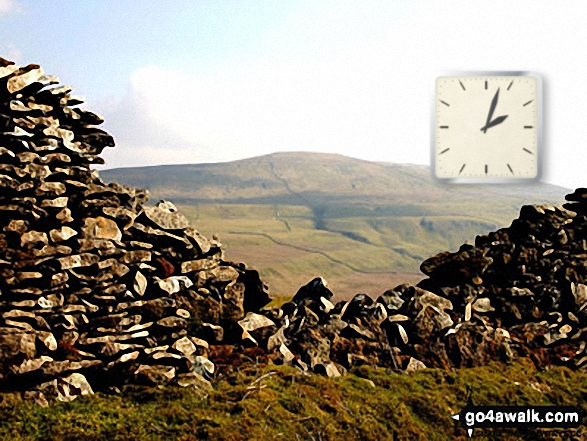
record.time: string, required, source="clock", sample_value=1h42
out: 2h03
